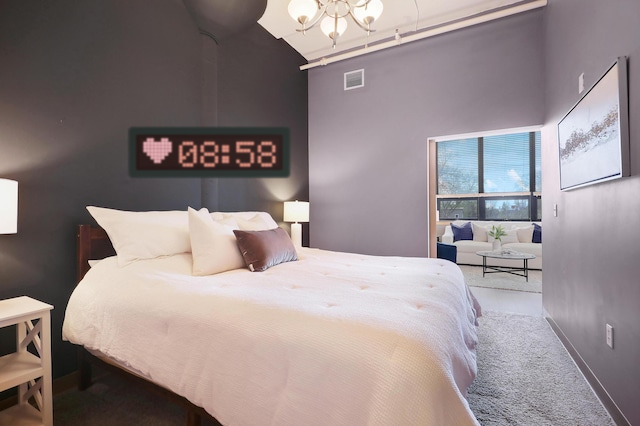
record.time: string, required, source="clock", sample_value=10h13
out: 8h58
